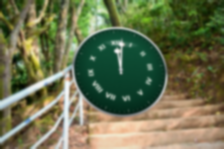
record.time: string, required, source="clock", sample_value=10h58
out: 12h02
